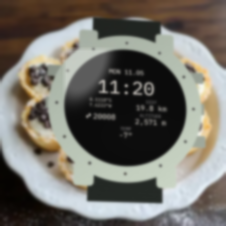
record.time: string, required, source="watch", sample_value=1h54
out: 11h20
